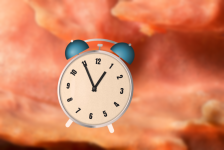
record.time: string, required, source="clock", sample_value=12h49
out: 12h55
